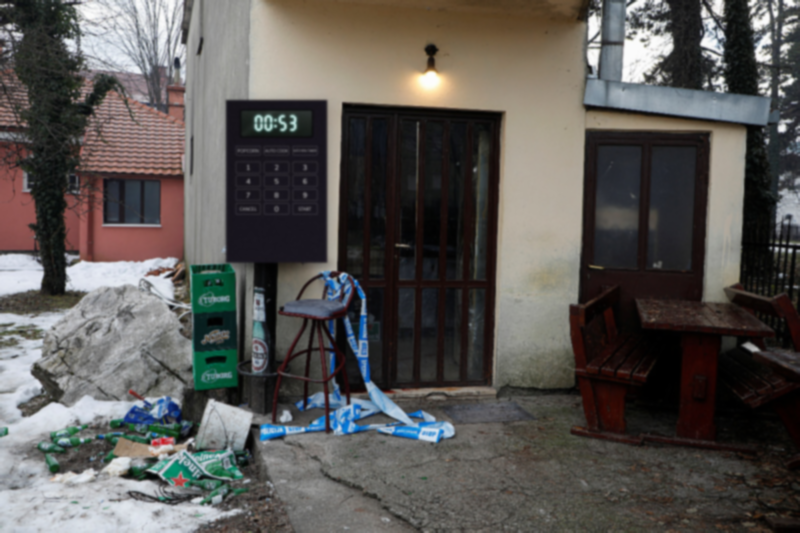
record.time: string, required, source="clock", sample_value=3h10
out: 0h53
